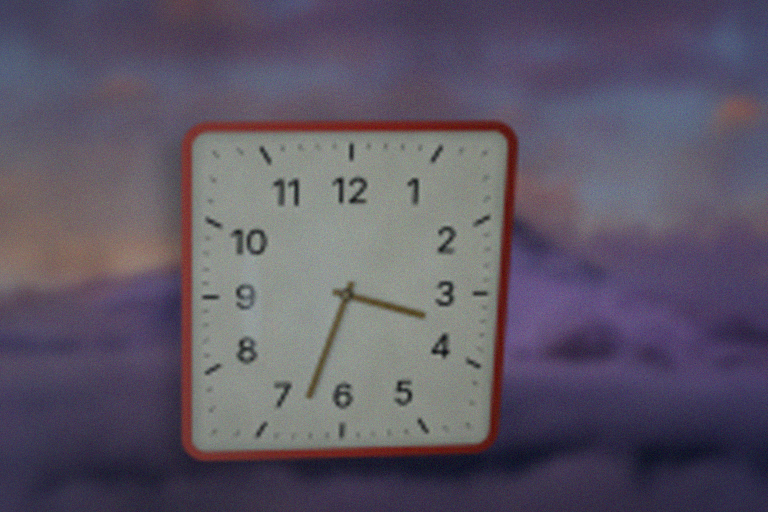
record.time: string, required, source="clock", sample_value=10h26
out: 3h33
